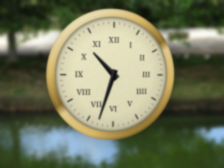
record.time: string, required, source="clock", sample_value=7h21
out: 10h33
